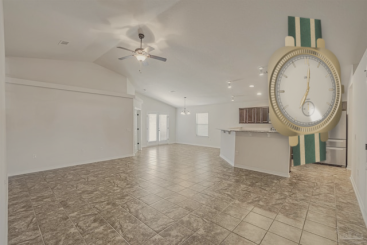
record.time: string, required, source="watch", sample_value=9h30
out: 7h01
